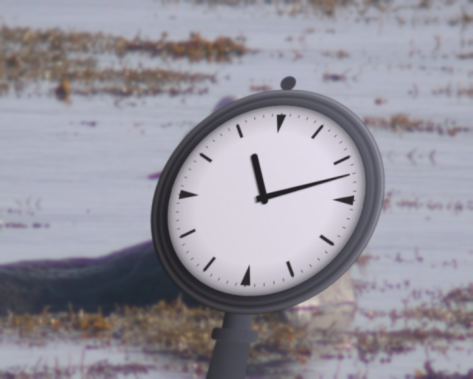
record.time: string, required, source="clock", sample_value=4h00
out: 11h12
